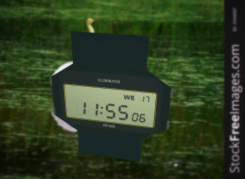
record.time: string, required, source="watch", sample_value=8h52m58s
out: 11h55m06s
